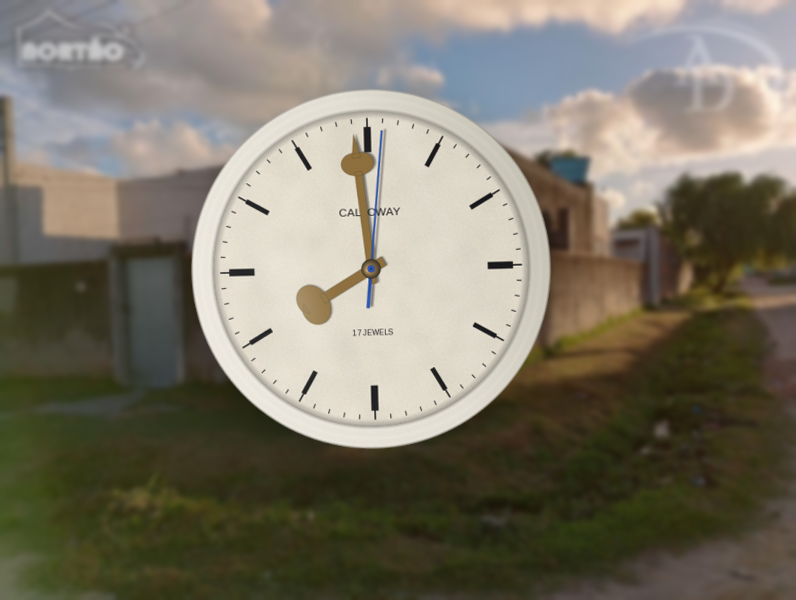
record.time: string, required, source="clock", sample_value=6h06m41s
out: 7h59m01s
